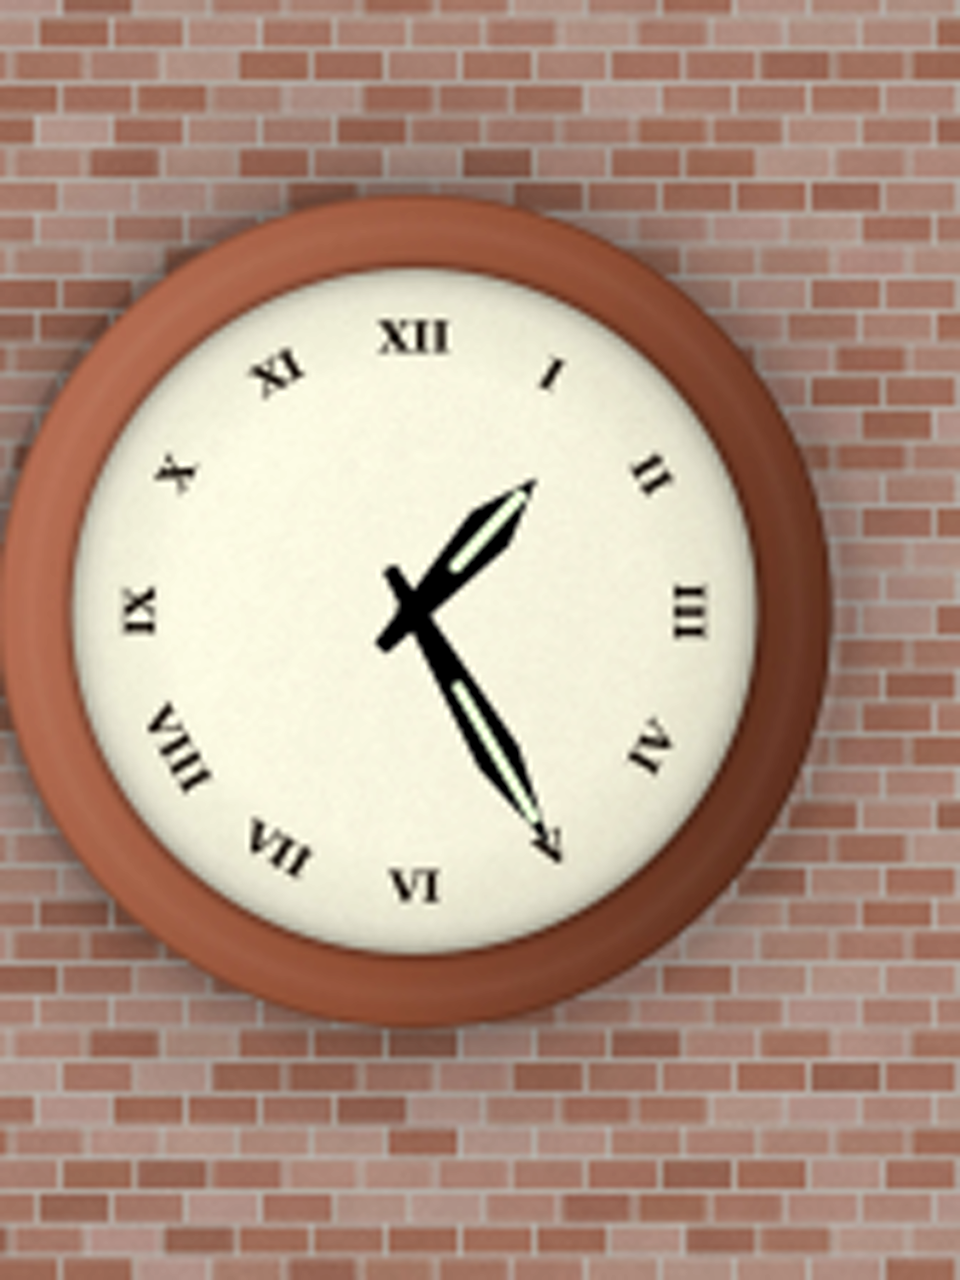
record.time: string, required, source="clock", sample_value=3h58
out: 1h25
